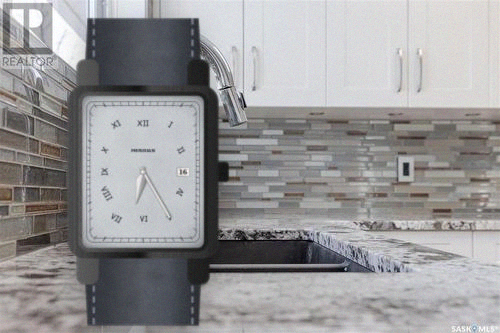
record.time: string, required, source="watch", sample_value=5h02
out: 6h25
